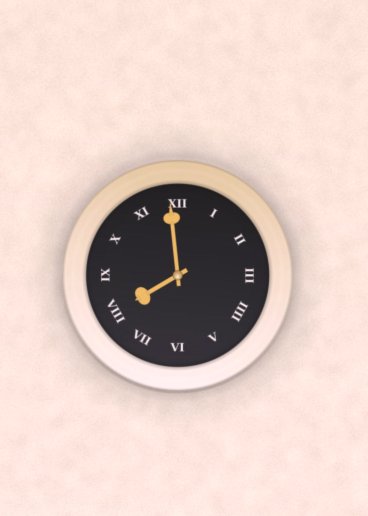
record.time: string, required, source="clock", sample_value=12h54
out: 7h59
